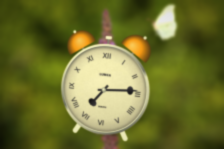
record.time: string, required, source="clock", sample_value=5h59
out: 7h14
